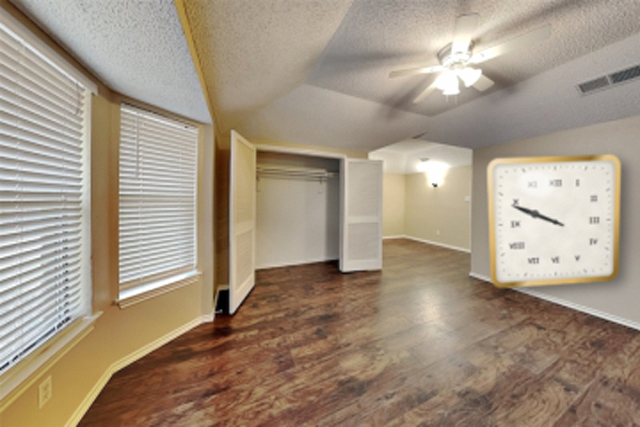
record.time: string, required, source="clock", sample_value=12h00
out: 9h49
